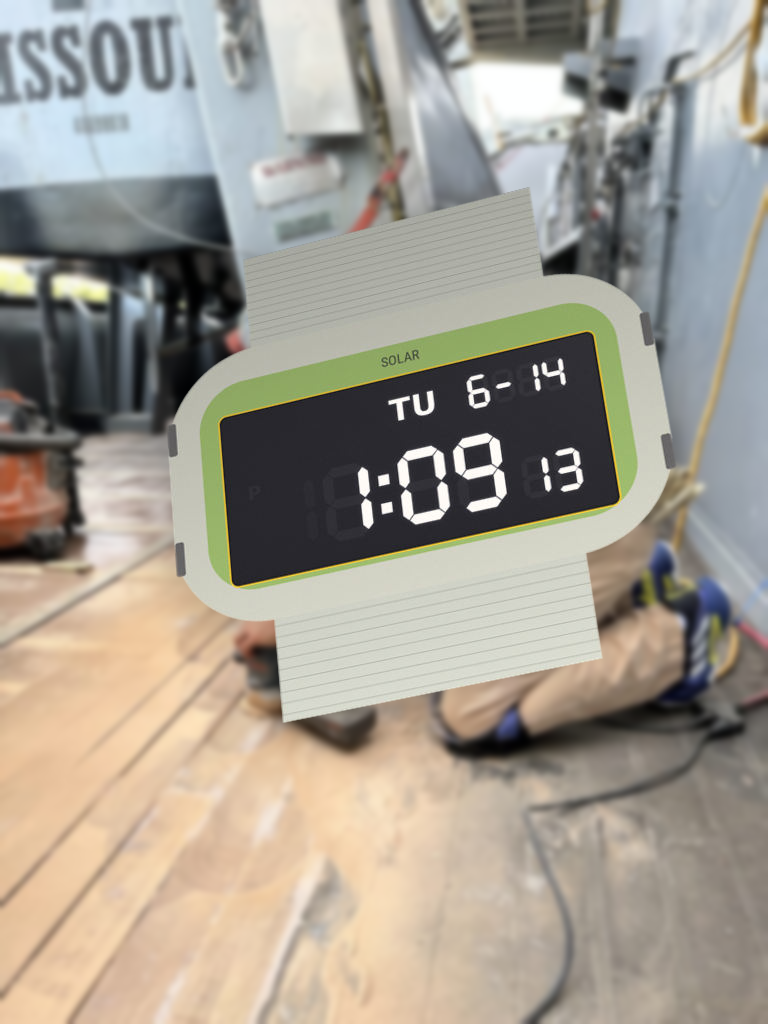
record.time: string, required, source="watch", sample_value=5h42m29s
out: 1h09m13s
